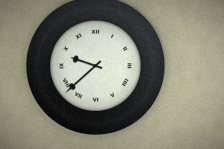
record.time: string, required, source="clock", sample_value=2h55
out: 9h38
